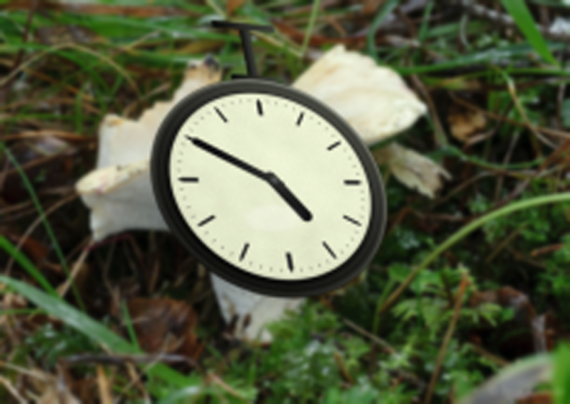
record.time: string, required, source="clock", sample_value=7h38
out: 4h50
